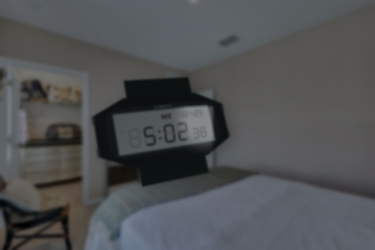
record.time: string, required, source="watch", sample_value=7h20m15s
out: 5h02m38s
